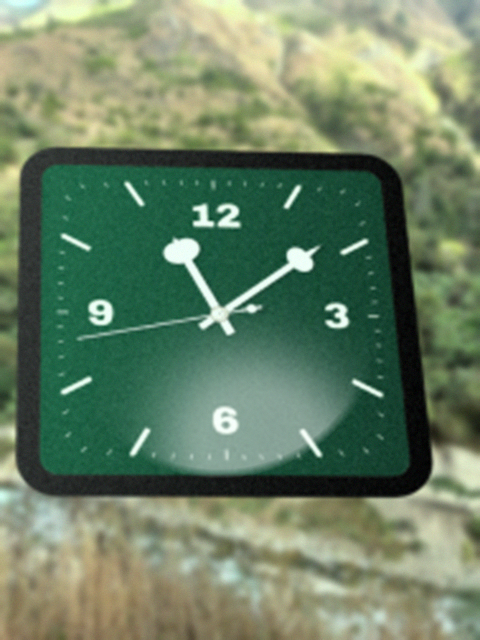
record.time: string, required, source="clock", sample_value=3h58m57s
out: 11h08m43s
